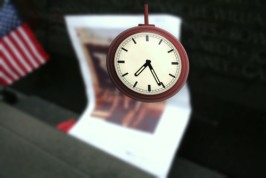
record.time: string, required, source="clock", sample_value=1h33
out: 7h26
